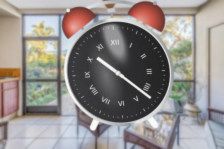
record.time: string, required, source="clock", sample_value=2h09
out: 10h22
